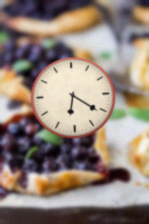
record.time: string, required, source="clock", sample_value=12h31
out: 6h21
